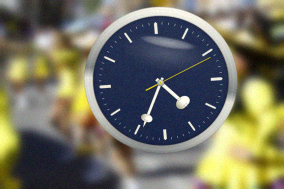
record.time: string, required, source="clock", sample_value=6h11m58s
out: 4h34m11s
